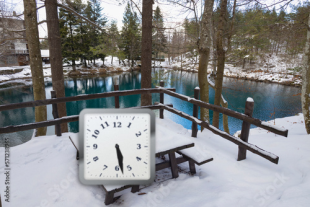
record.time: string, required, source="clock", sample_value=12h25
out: 5h28
